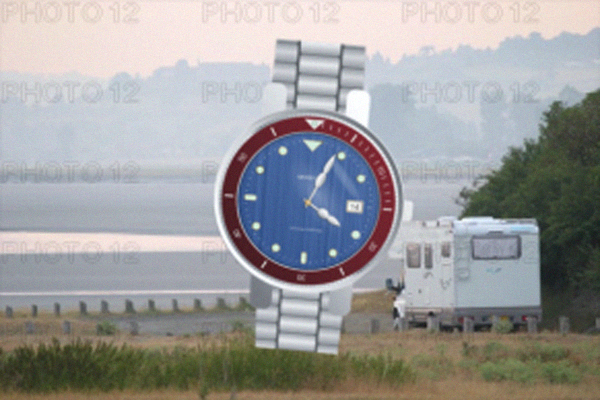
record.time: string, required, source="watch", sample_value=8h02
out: 4h04
